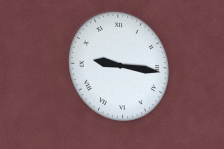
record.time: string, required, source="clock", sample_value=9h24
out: 9h16
